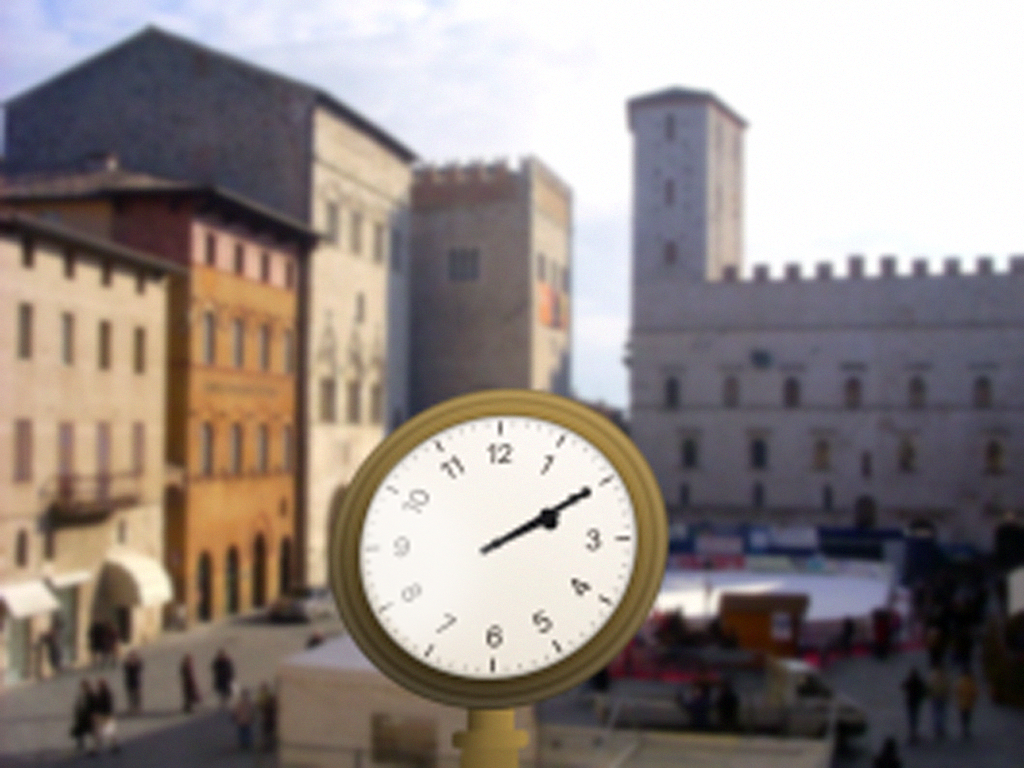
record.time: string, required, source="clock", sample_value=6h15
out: 2h10
